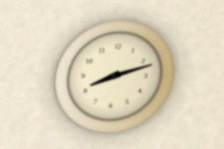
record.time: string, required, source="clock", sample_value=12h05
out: 8h12
